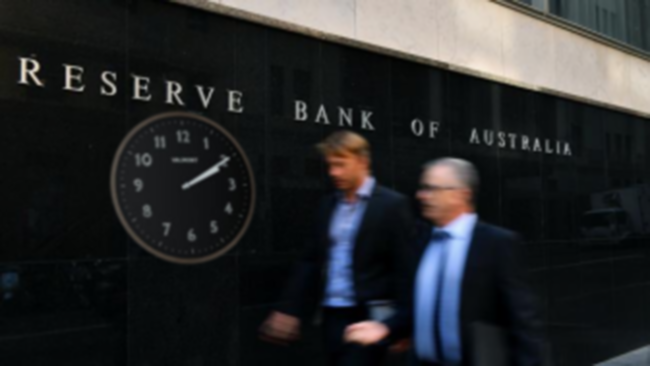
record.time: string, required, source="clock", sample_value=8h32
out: 2h10
